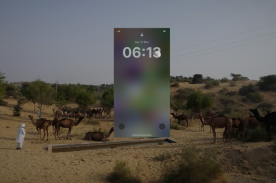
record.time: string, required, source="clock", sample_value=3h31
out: 6h13
